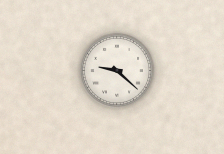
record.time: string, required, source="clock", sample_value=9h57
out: 9h22
